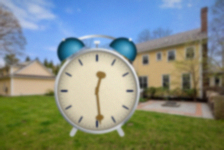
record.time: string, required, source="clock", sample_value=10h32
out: 12h29
